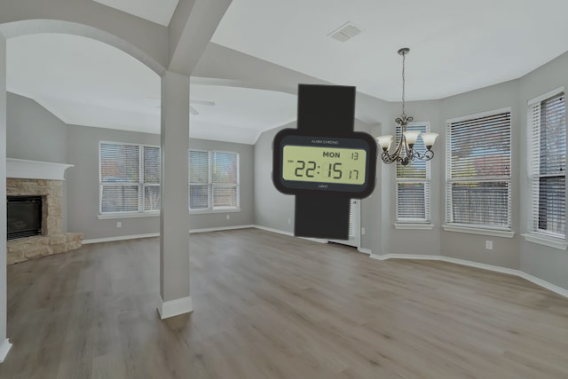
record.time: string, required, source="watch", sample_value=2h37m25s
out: 22h15m17s
